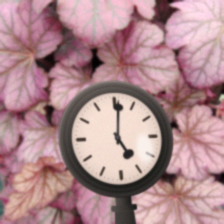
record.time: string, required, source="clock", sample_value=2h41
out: 5h01
